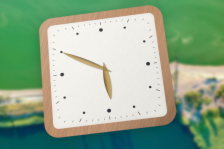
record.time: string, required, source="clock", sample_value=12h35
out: 5h50
